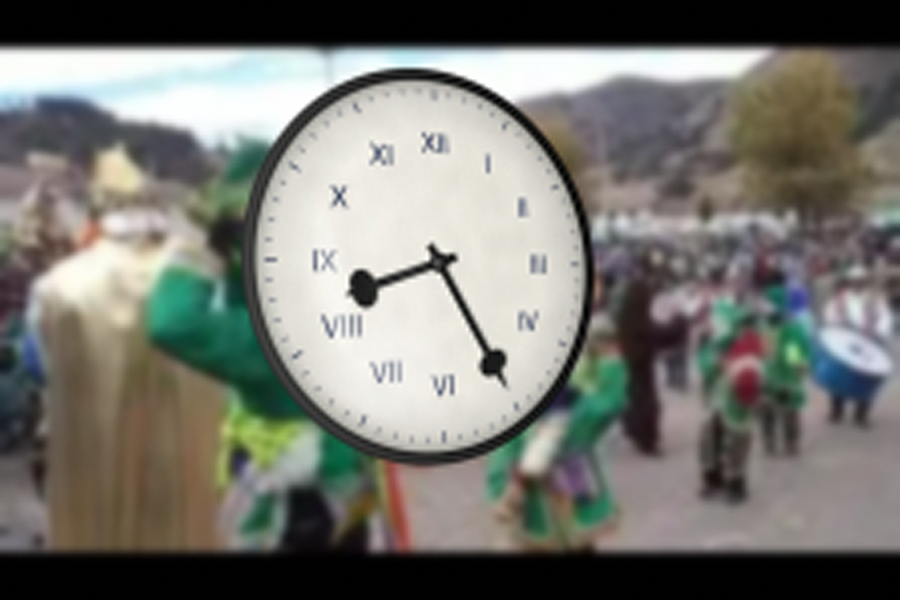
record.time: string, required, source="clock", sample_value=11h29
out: 8h25
